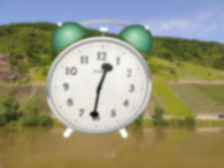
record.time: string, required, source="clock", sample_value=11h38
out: 12h31
